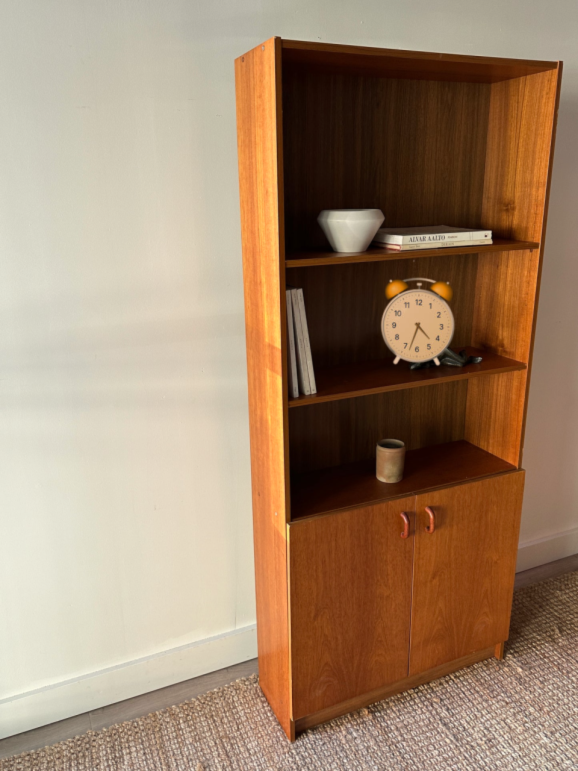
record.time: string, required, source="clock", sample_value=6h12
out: 4h33
